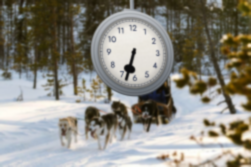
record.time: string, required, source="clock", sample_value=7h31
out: 6h33
